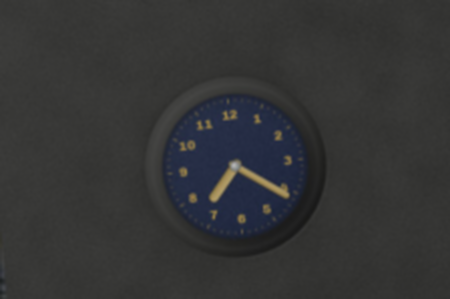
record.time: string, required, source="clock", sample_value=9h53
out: 7h21
